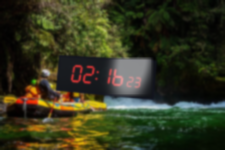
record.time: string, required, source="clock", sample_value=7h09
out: 2h16
